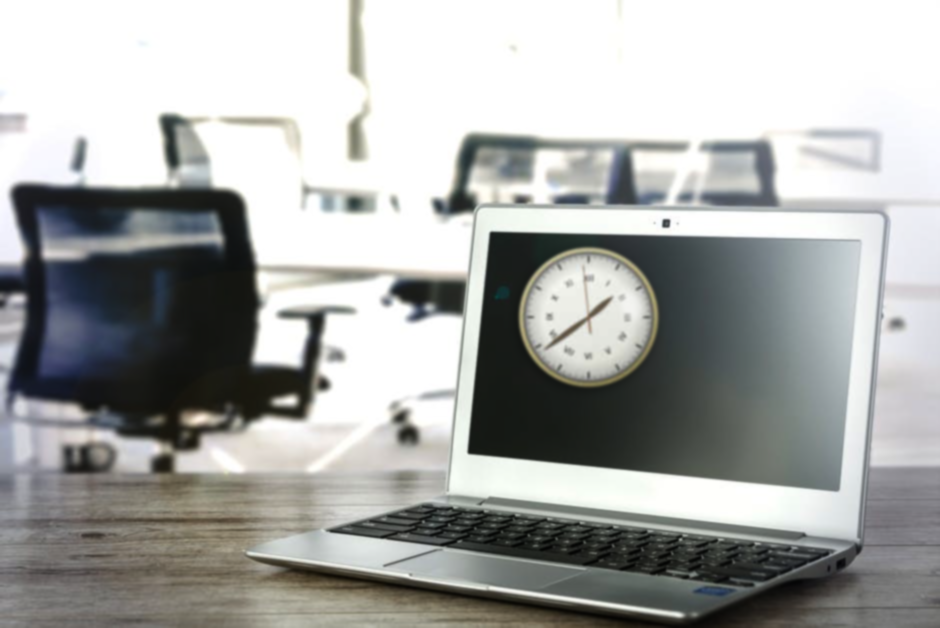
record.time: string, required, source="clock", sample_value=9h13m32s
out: 1h38m59s
